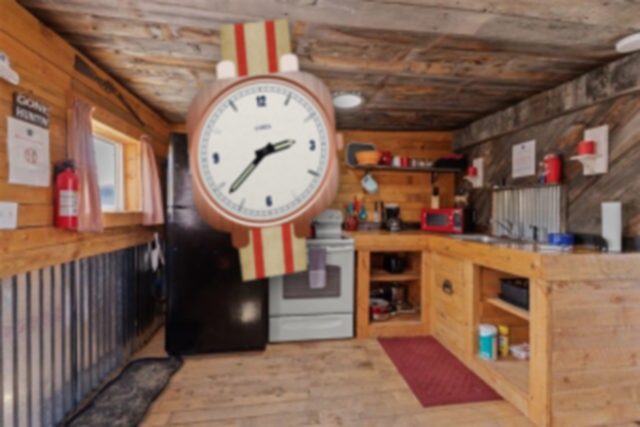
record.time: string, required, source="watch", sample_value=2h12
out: 2h38
